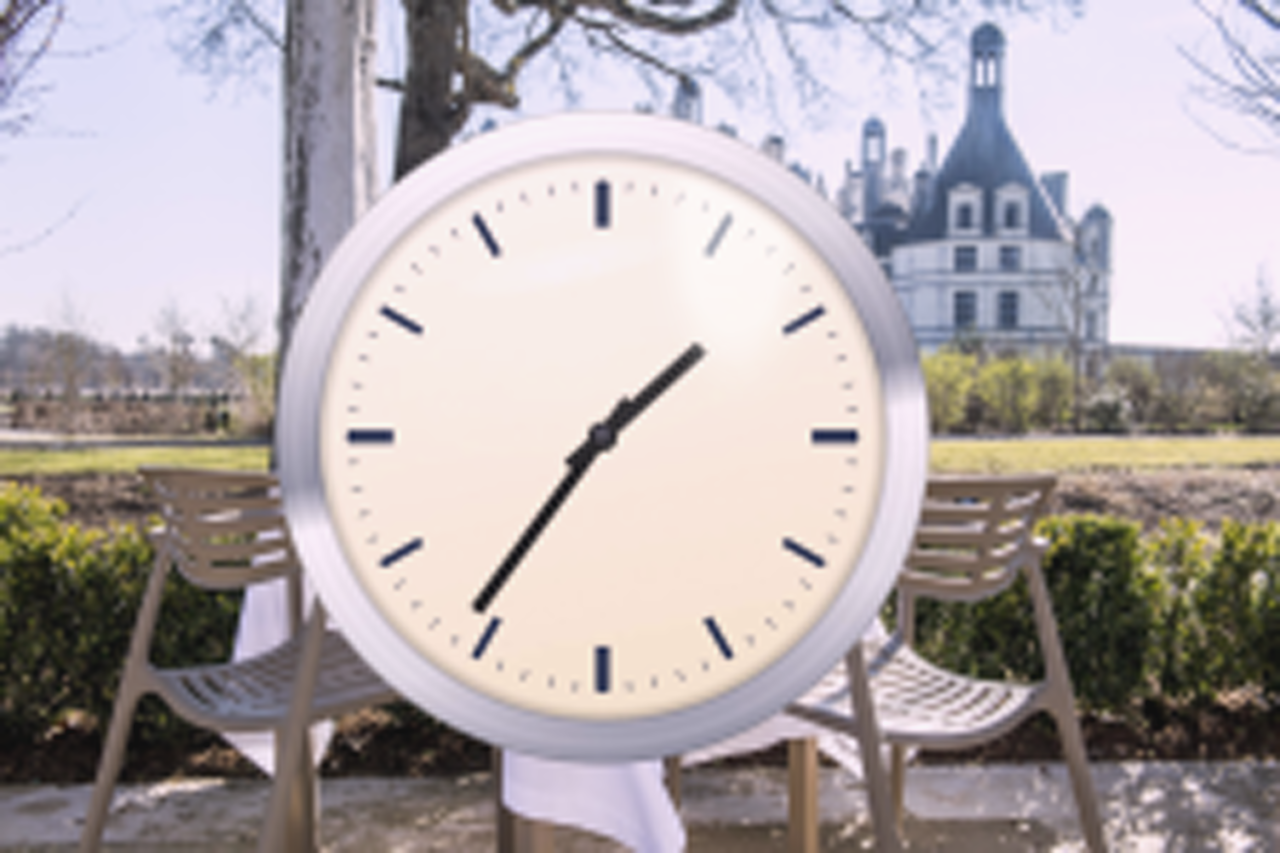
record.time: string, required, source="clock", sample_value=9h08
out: 1h36
